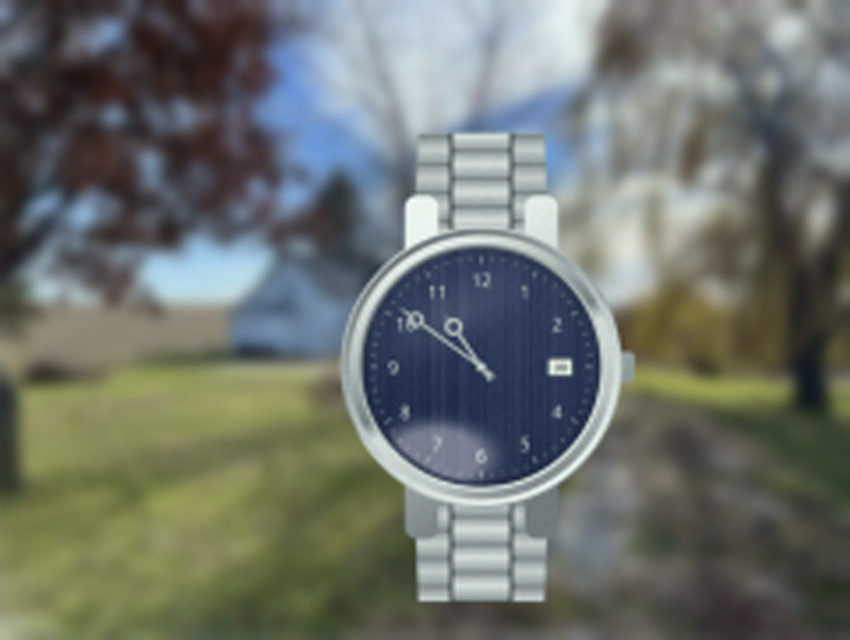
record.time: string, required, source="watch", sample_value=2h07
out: 10h51
